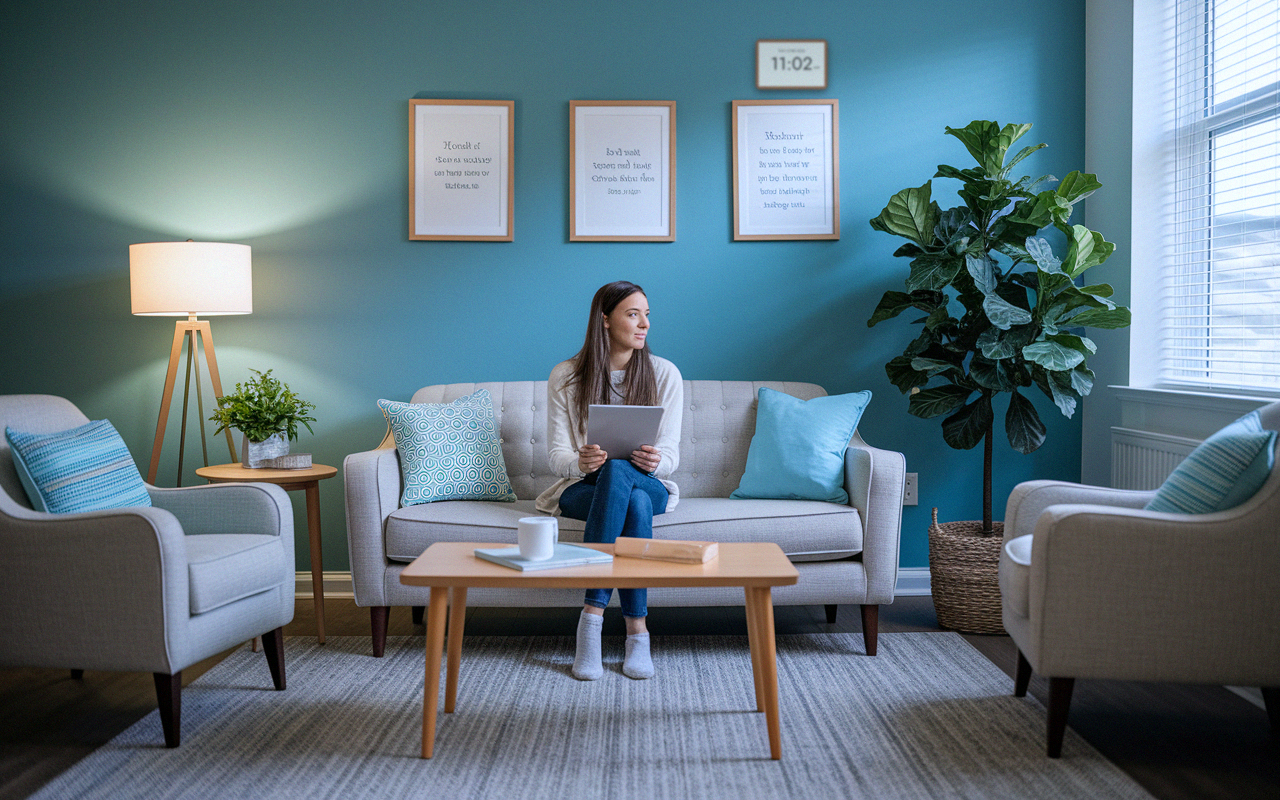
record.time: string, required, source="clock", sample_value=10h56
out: 11h02
